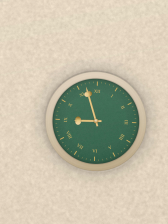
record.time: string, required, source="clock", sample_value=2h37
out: 8h57
